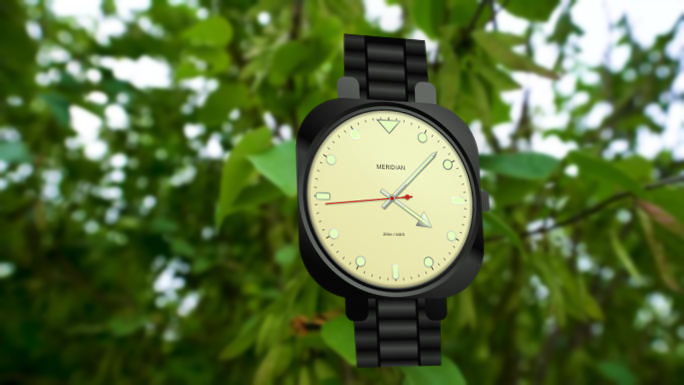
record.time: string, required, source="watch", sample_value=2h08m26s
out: 4h07m44s
